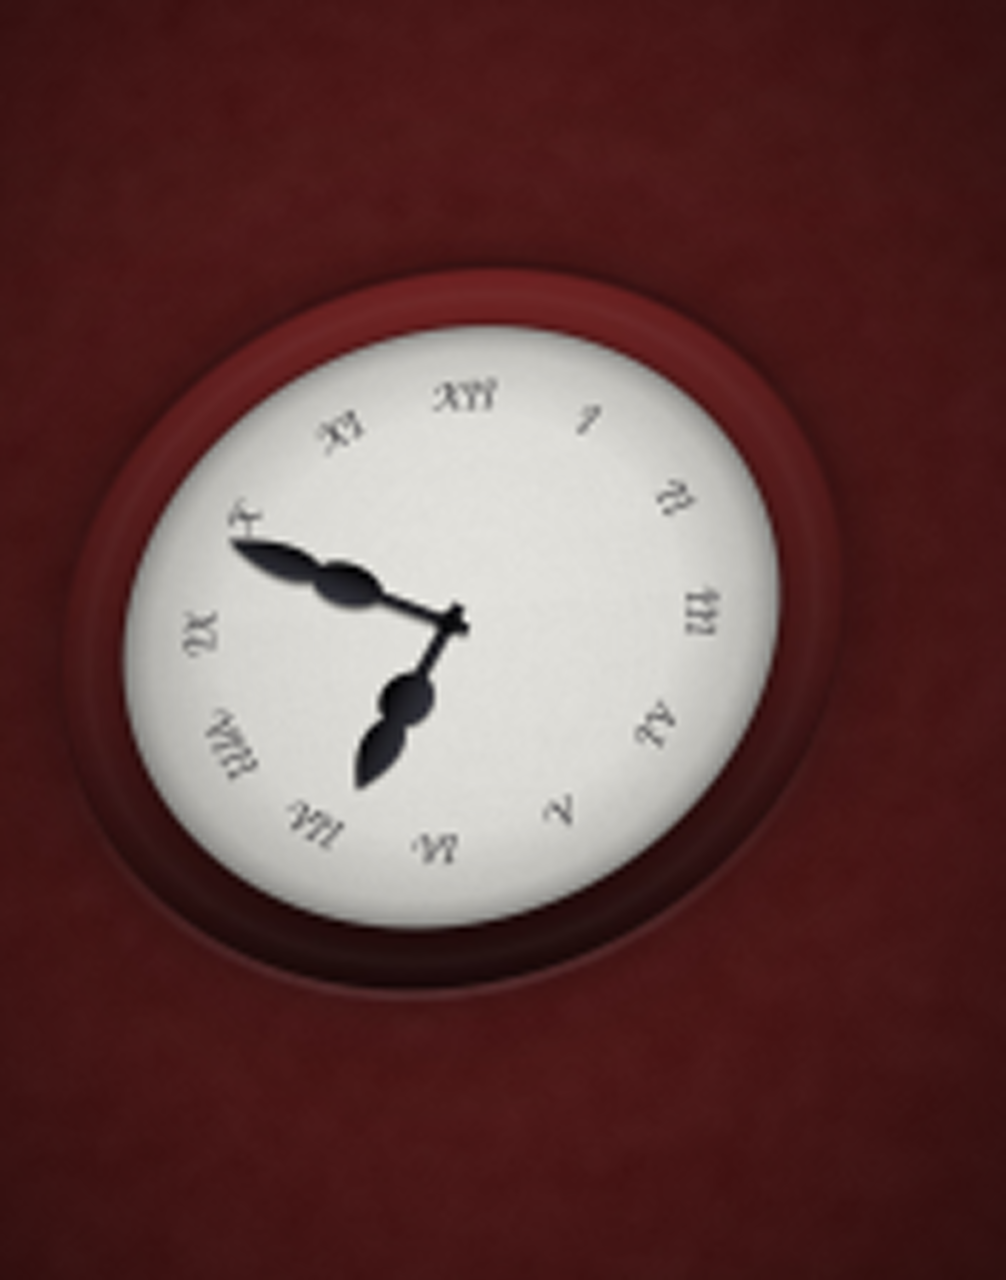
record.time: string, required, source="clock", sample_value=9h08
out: 6h49
